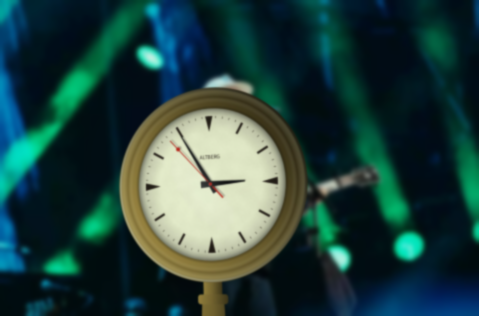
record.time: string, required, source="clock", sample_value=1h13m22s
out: 2h54m53s
